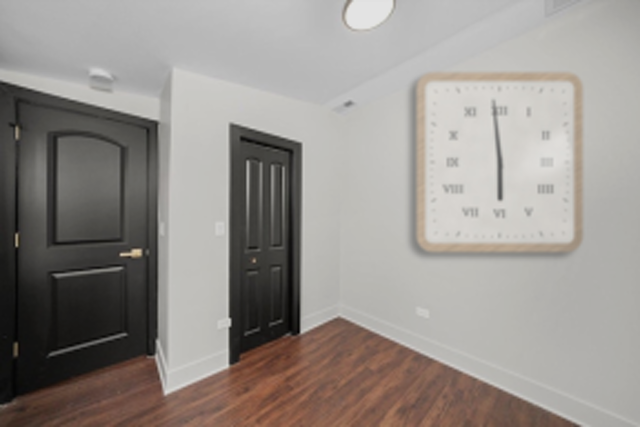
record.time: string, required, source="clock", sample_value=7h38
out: 5h59
